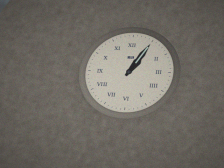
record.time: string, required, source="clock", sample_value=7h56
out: 1h05
